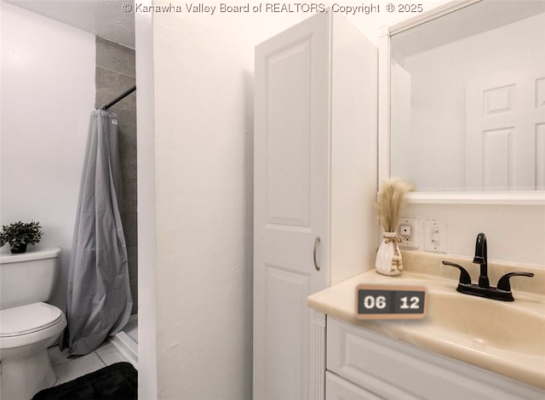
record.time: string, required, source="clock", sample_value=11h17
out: 6h12
